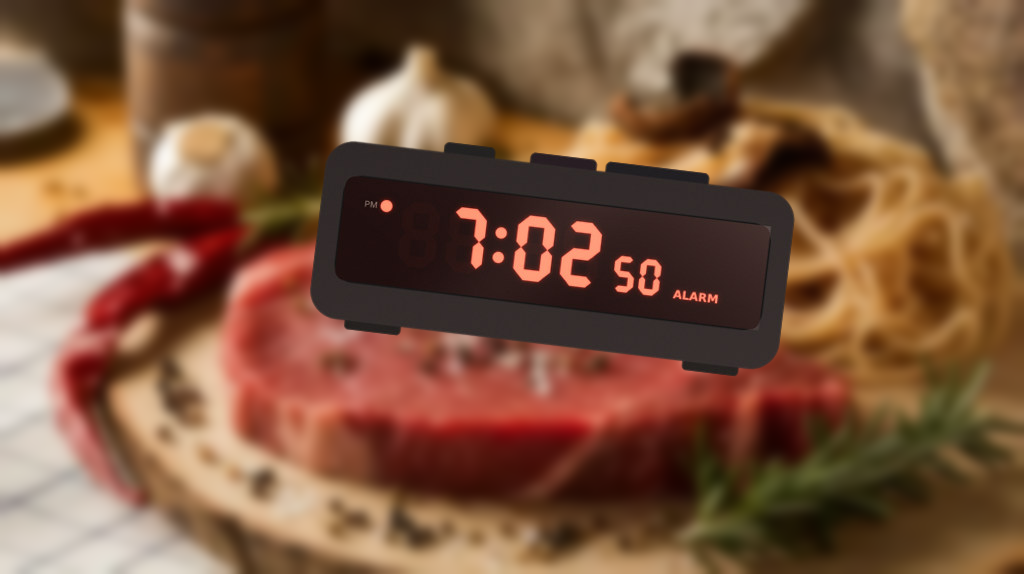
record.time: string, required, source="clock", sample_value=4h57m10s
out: 7h02m50s
